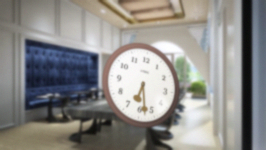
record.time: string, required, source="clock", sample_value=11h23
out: 6h28
